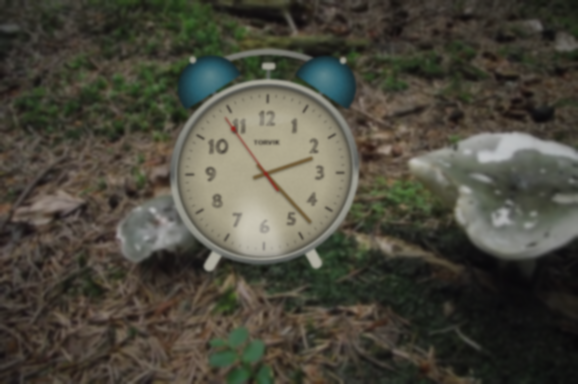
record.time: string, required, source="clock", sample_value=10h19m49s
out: 2h22m54s
